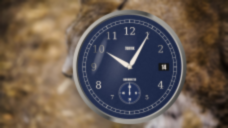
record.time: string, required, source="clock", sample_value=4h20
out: 10h05
